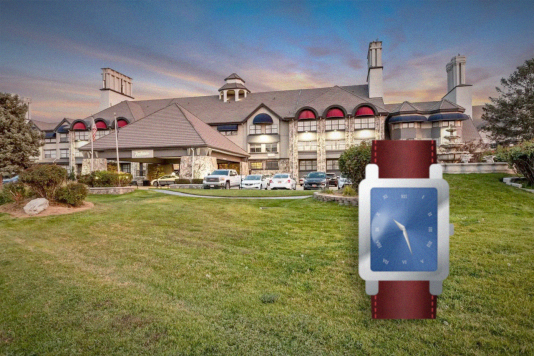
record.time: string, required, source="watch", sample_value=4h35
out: 10h27
